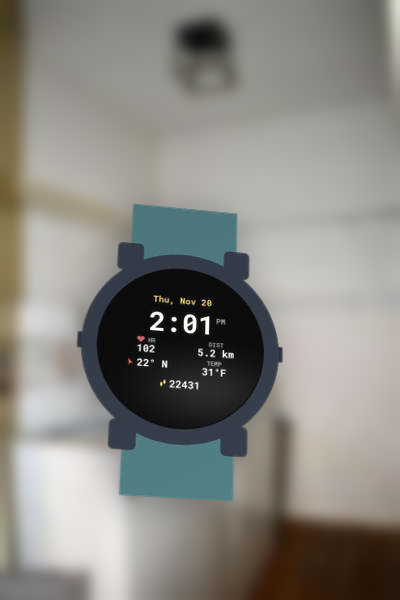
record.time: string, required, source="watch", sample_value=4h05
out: 2h01
